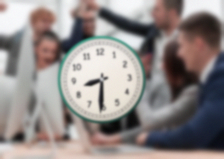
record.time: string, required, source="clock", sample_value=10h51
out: 8h31
